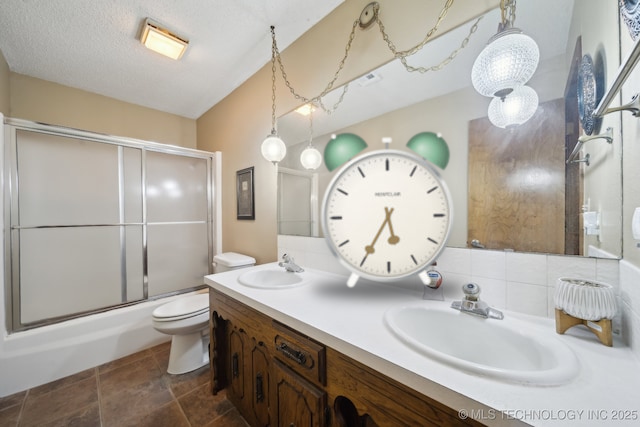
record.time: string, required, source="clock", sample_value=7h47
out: 5h35
